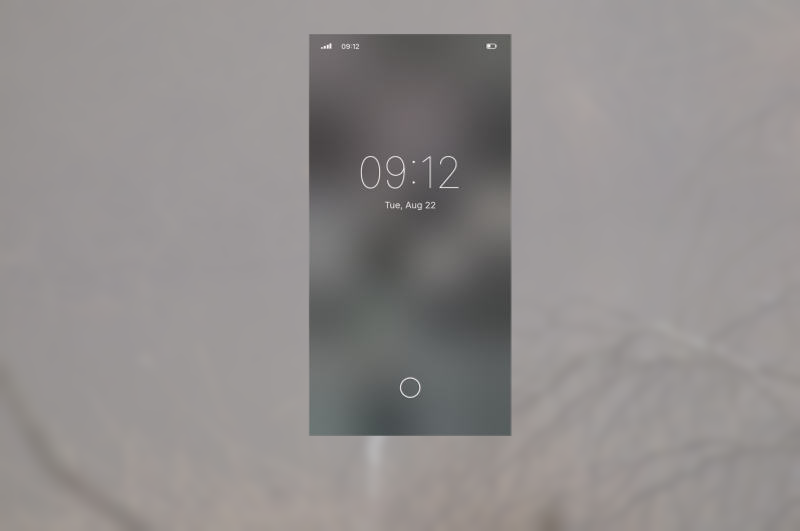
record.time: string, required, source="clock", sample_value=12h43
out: 9h12
